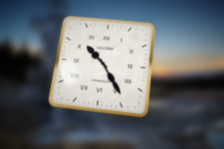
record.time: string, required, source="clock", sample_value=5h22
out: 10h24
